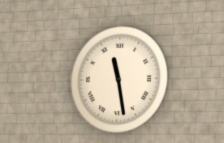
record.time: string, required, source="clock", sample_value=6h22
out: 11h28
